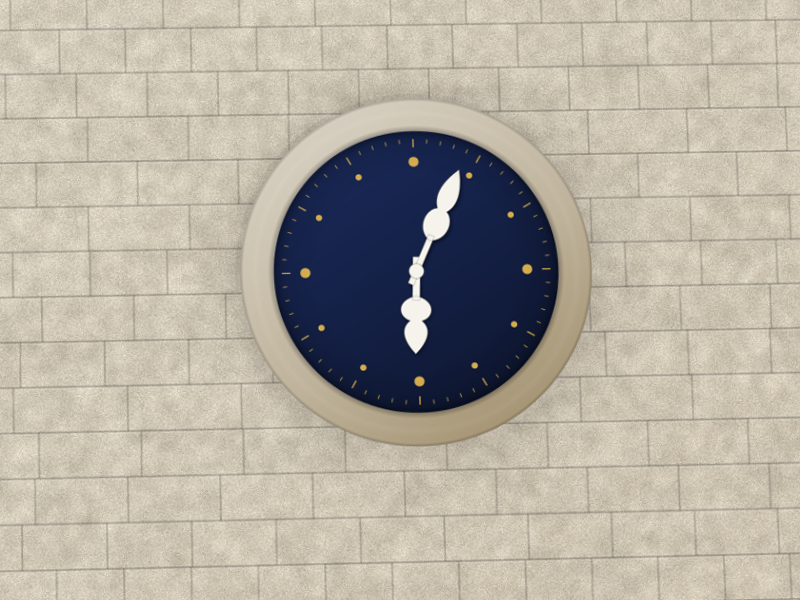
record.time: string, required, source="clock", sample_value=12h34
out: 6h04
